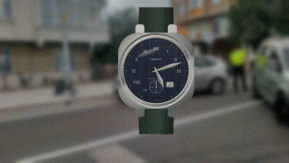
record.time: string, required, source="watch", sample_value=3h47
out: 5h12
